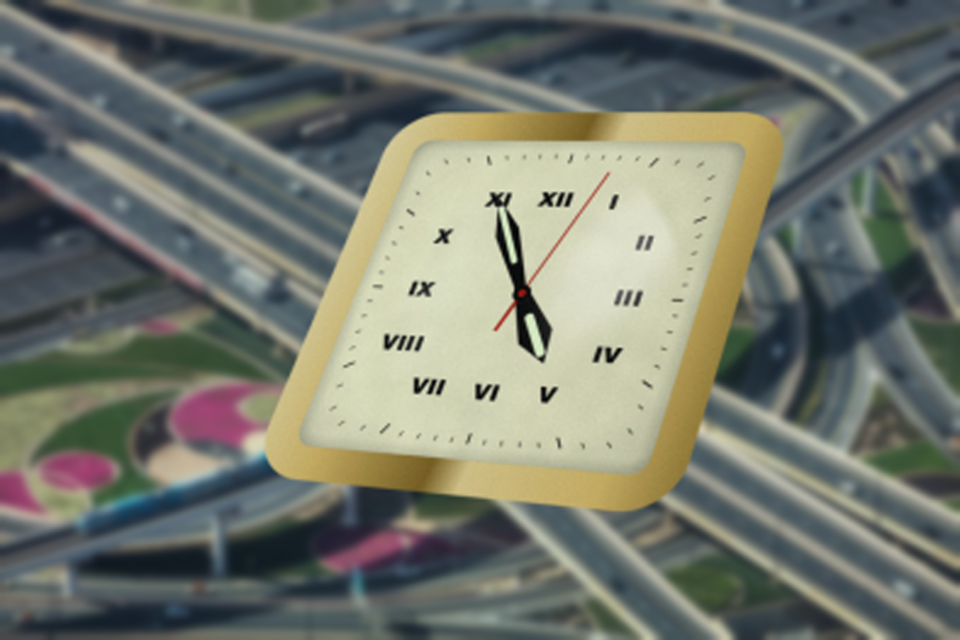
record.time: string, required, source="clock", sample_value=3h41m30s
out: 4h55m03s
